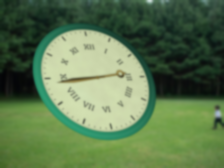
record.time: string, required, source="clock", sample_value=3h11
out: 2h44
